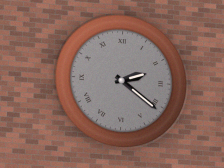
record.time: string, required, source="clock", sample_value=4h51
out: 2h21
